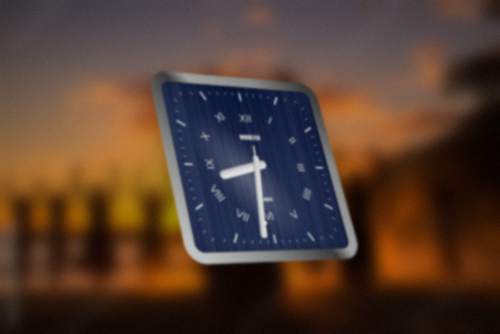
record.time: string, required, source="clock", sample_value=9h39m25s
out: 8h31m31s
